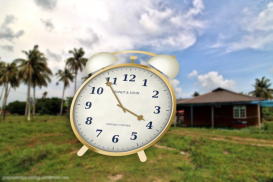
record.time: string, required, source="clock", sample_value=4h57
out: 3h54
